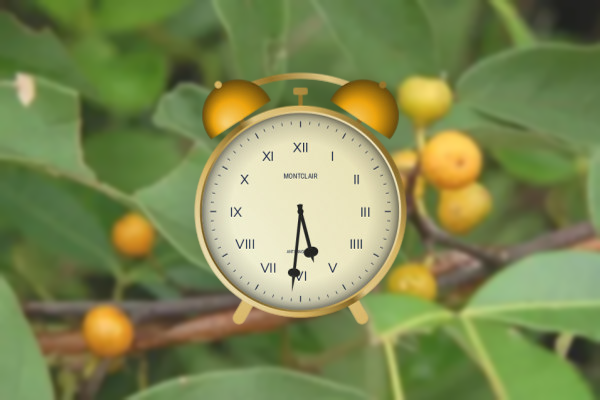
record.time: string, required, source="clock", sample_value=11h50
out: 5h31
